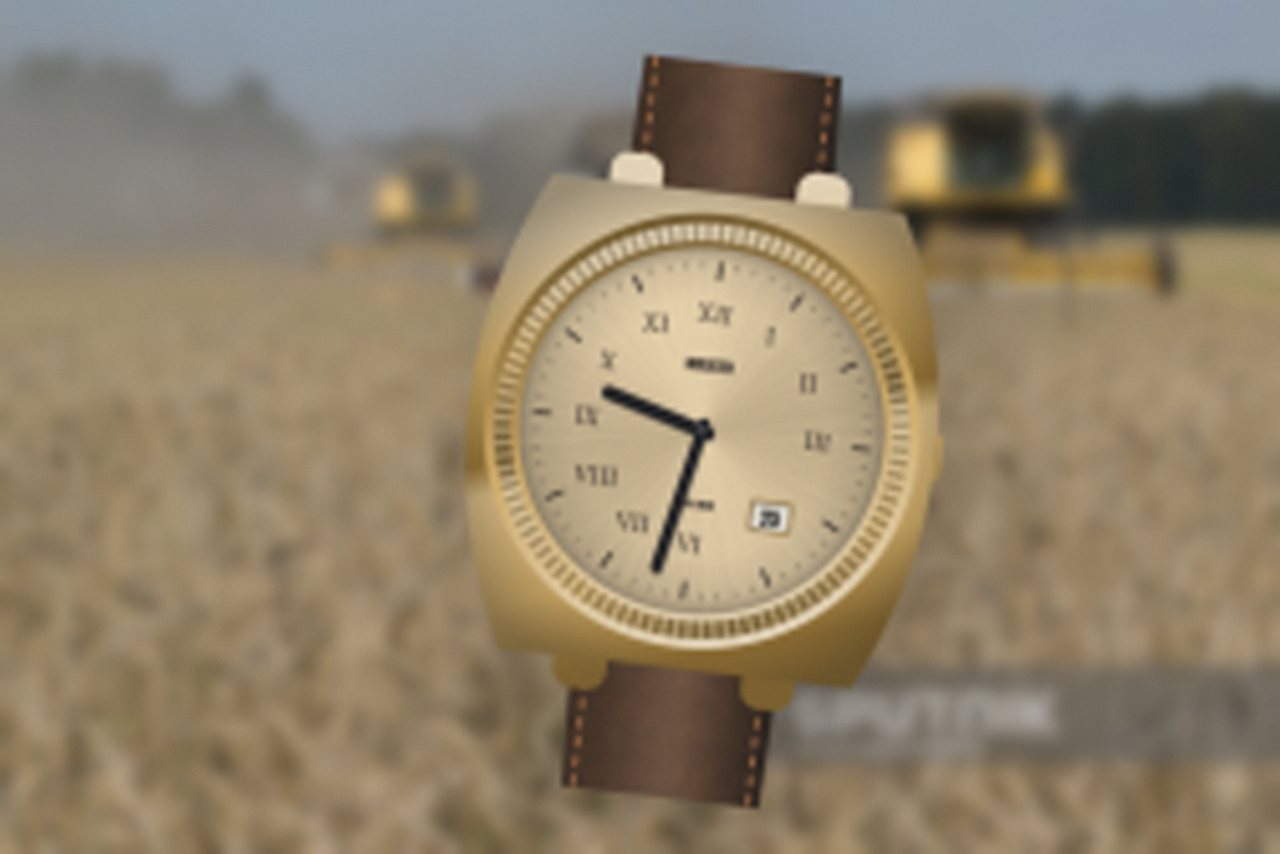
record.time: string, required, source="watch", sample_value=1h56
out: 9h32
